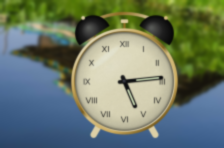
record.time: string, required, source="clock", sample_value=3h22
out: 5h14
